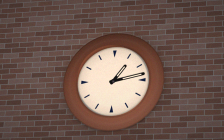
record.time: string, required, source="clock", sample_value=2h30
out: 1h13
